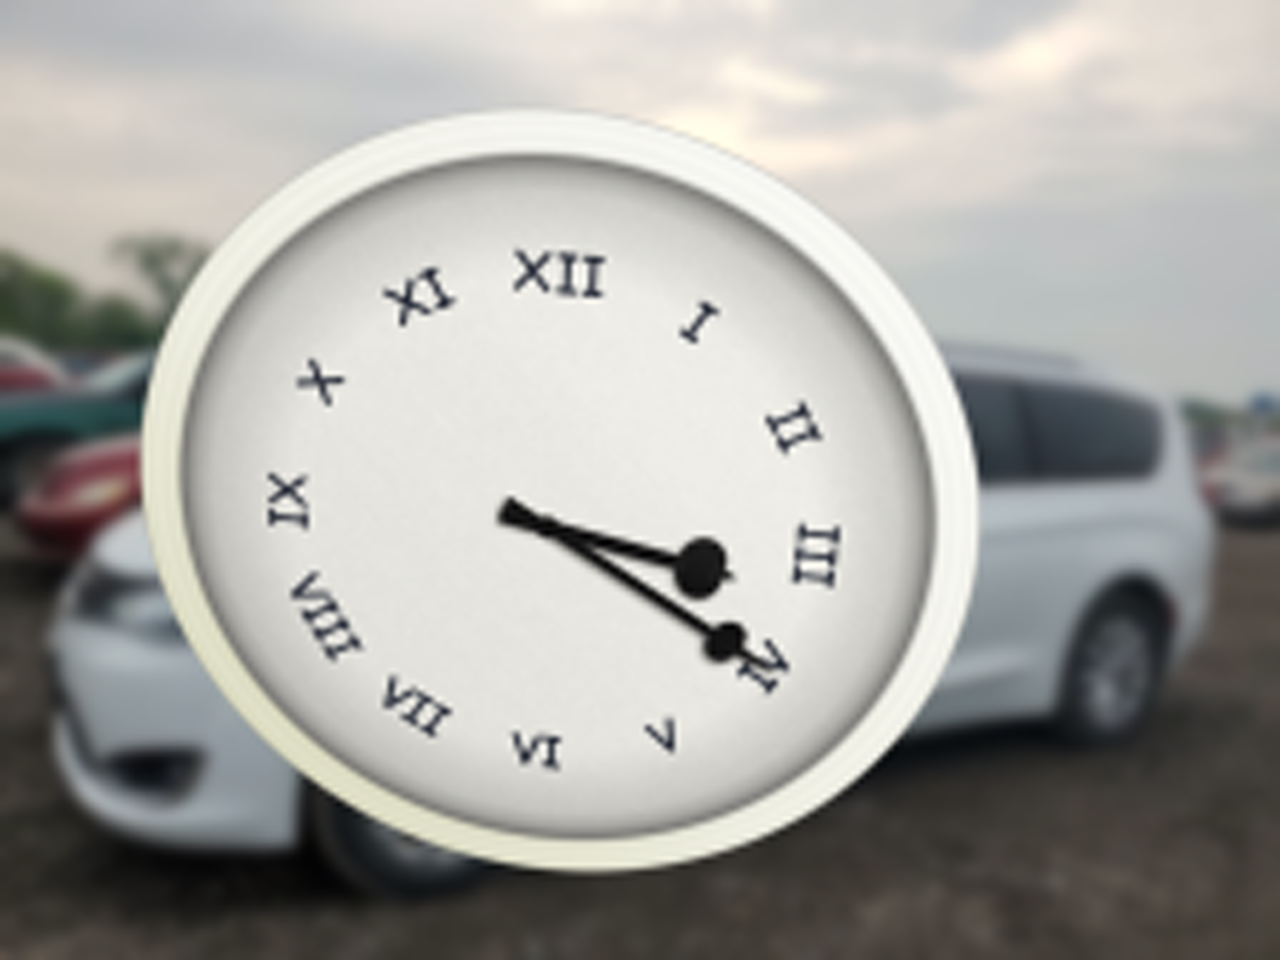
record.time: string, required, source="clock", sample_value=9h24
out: 3h20
